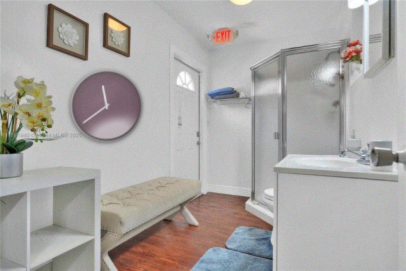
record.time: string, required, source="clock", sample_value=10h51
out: 11h39
